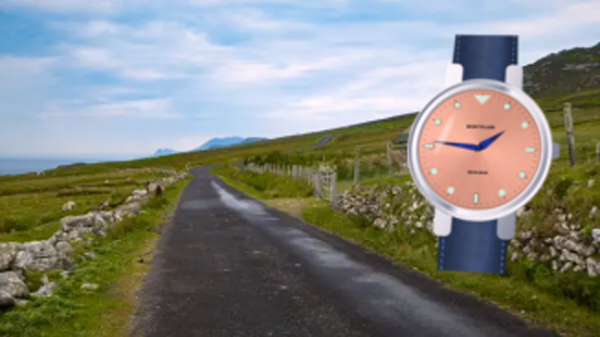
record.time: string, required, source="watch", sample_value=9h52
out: 1h46
